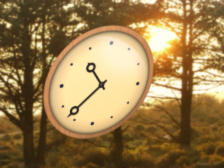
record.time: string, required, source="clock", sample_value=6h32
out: 10h37
